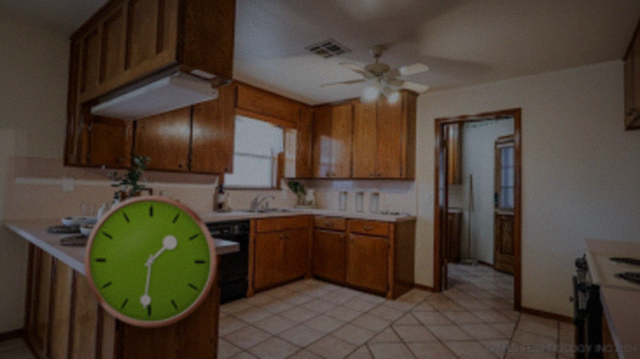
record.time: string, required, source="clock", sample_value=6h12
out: 1h31
